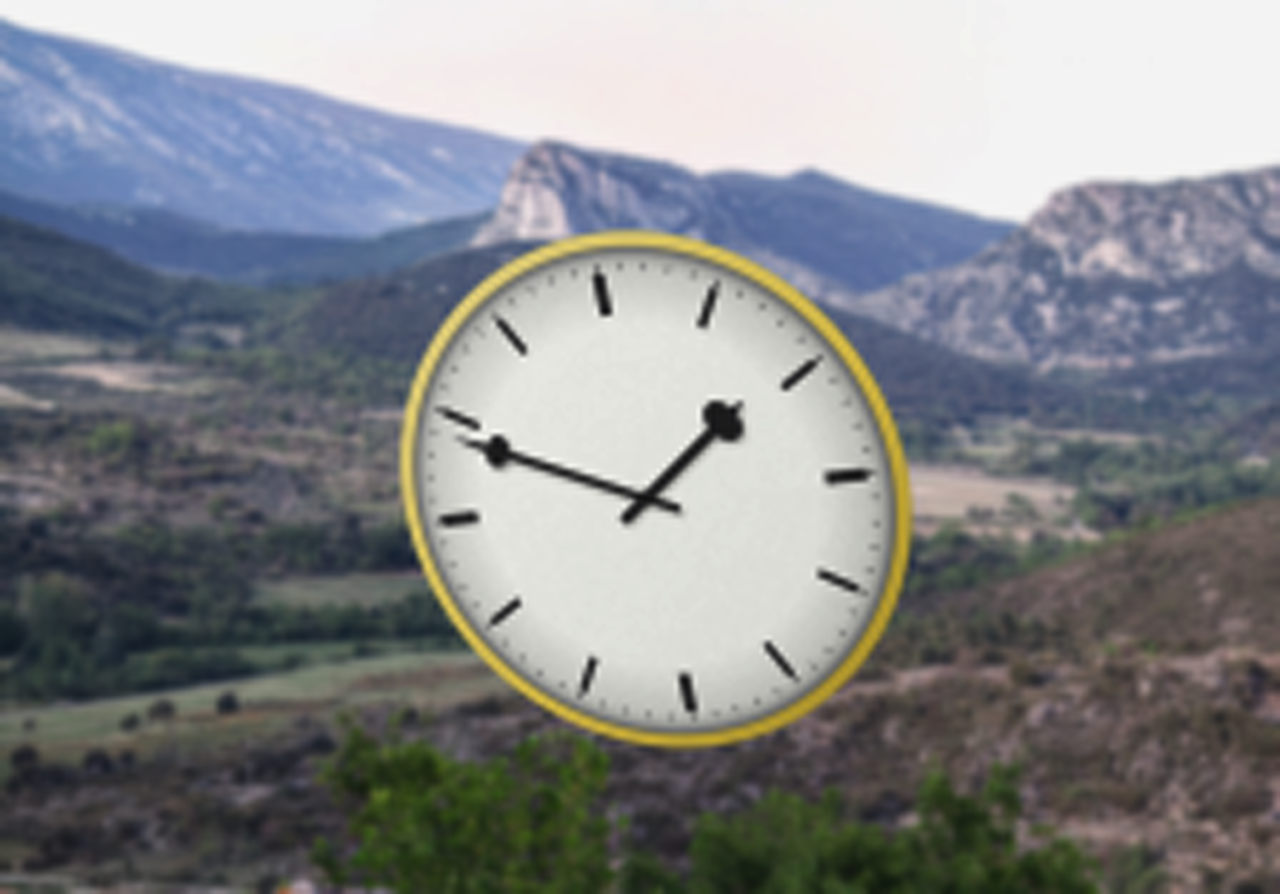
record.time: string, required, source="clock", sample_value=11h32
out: 1h49
